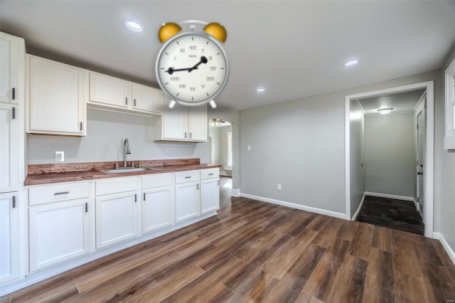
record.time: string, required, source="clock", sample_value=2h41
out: 1h44
